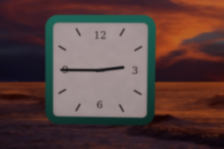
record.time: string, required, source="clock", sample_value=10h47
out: 2h45
